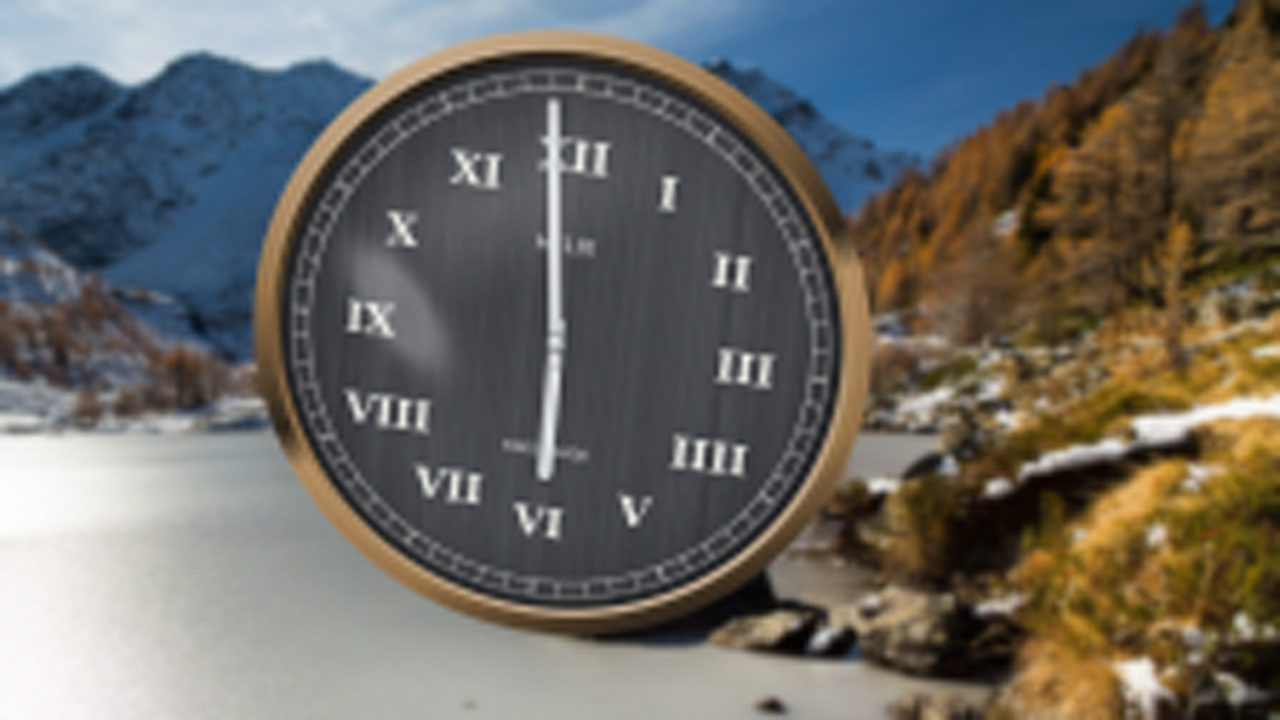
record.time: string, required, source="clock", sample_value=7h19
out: 5h59
